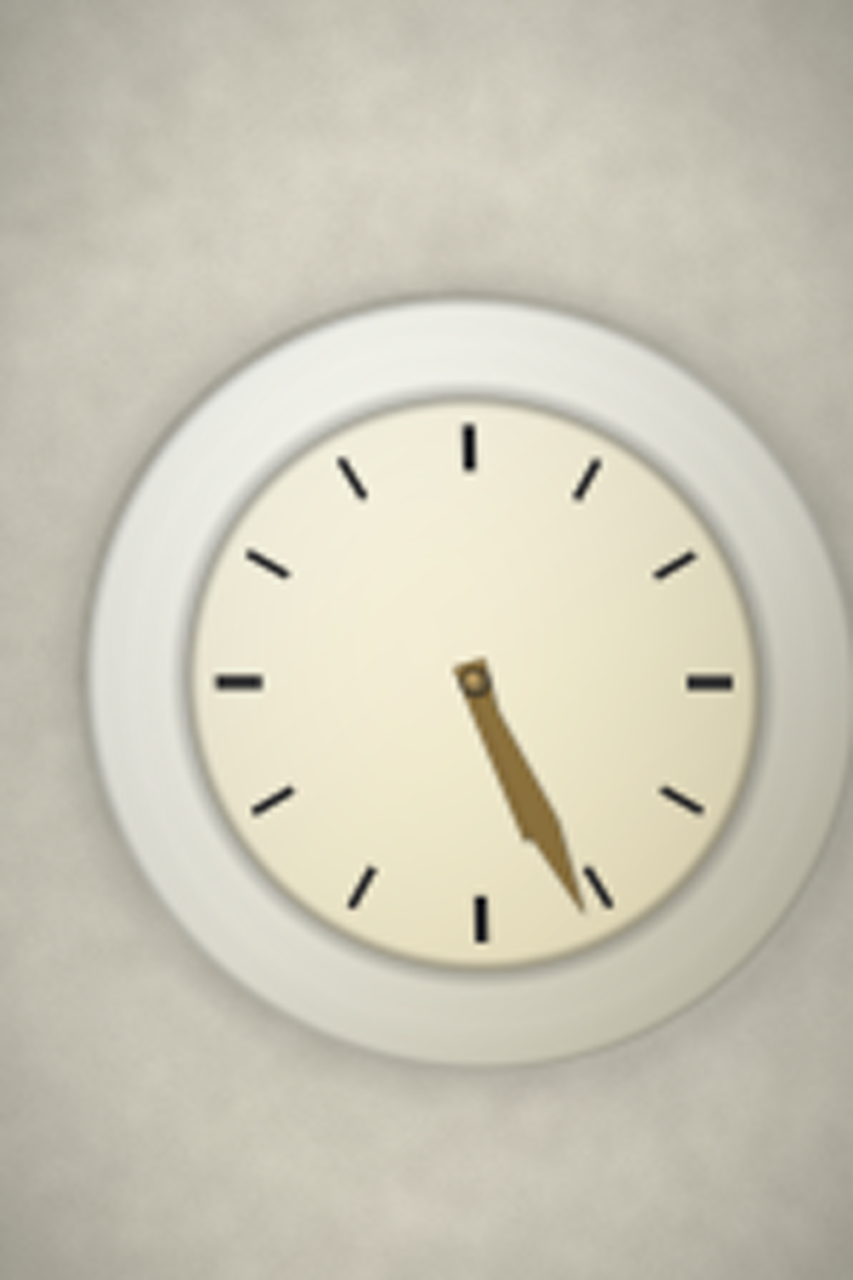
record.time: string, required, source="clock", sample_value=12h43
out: 5h26
